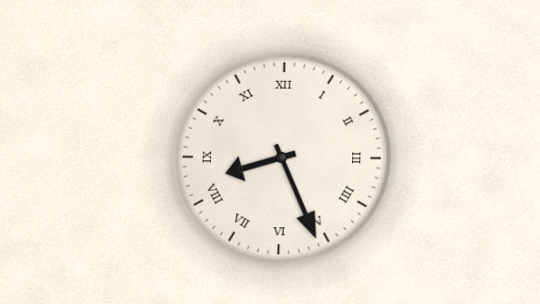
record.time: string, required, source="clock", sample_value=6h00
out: 8h26
